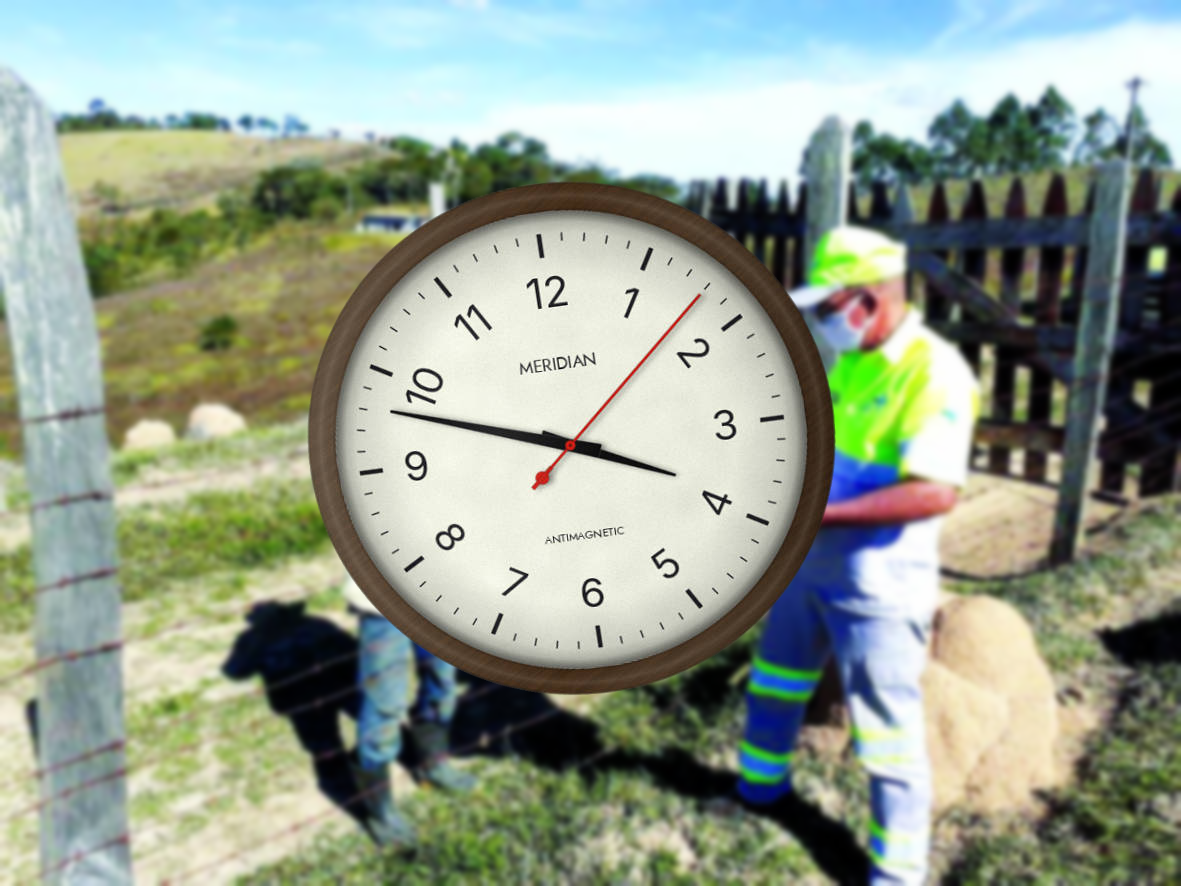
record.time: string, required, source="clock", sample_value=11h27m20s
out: 3h48m08s
